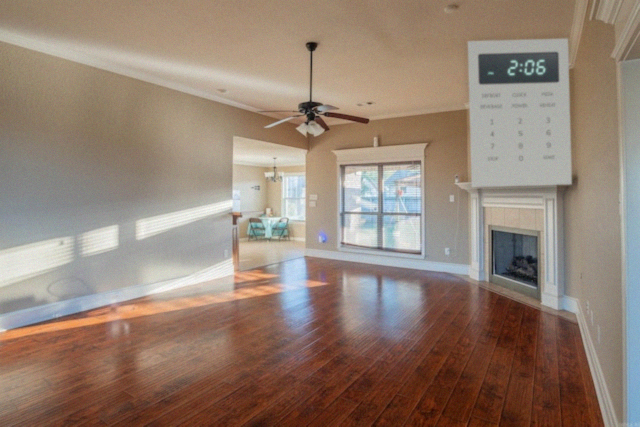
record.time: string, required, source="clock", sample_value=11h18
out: 2h06
